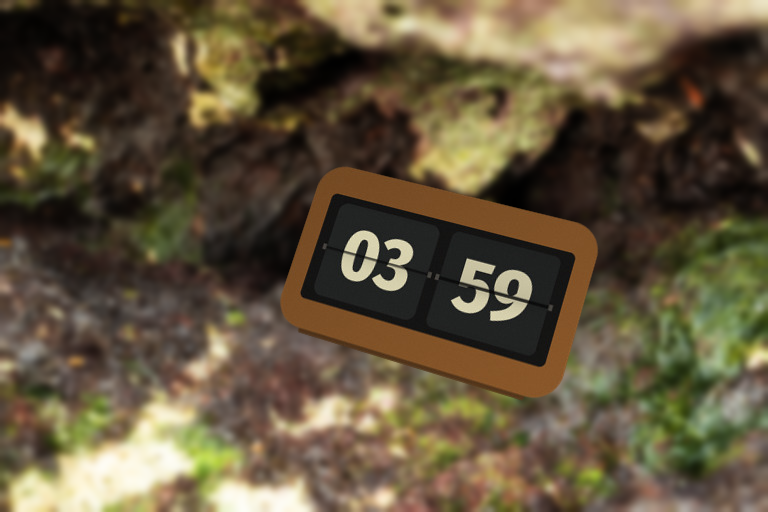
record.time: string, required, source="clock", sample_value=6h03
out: 3h59
